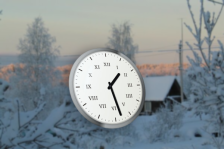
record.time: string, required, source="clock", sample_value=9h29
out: 1h28
